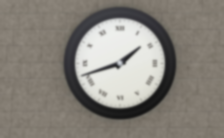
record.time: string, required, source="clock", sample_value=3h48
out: 1h42
